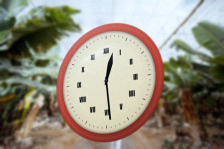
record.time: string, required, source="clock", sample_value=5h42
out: 12h29
